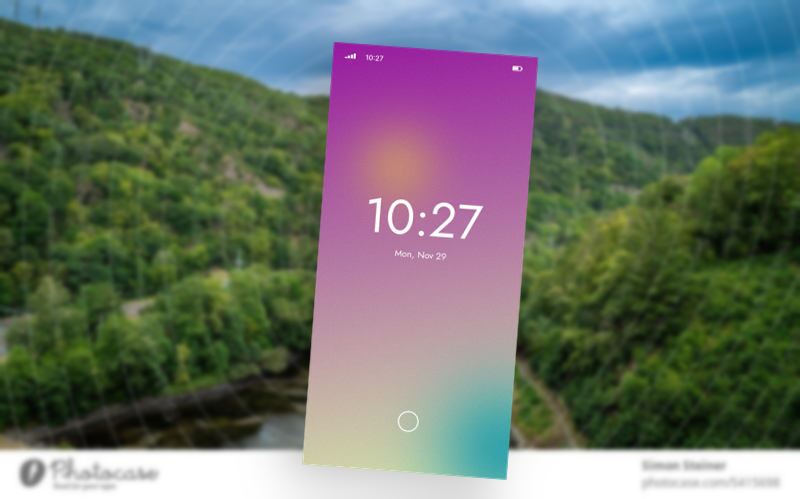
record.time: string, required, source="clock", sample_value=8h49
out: 10h27
